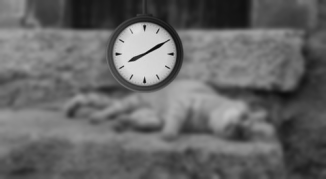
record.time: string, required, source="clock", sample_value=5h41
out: 8h10
